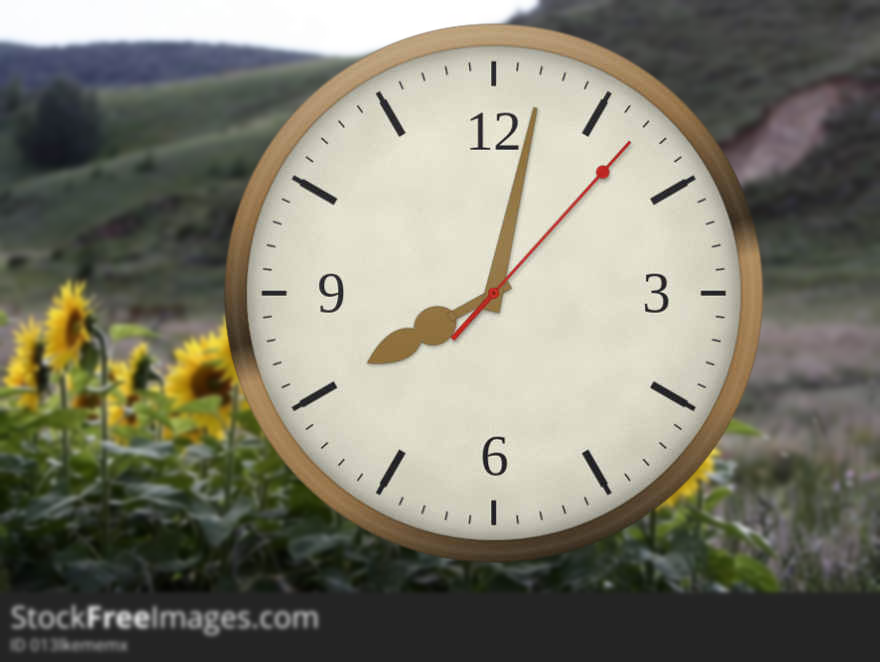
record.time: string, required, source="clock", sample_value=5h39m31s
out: 8h02m07s
